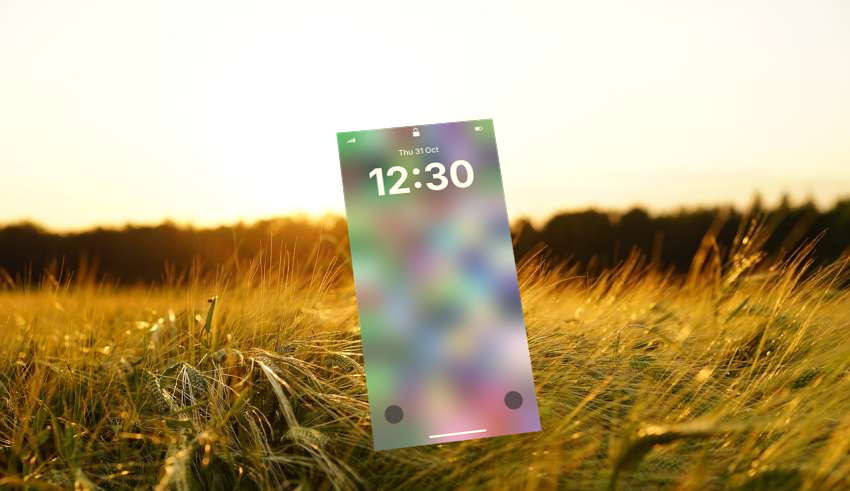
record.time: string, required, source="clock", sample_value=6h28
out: 12h30
